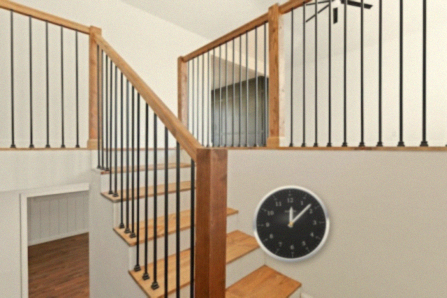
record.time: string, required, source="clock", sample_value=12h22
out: 12h08
